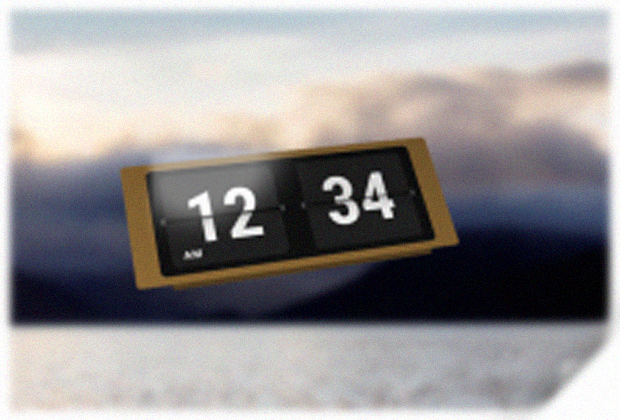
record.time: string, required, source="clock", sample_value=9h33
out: 12h34
